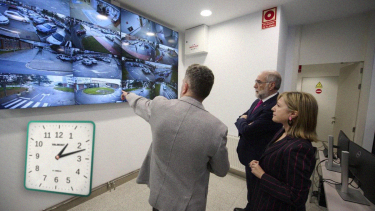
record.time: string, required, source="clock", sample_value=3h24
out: 1h12
